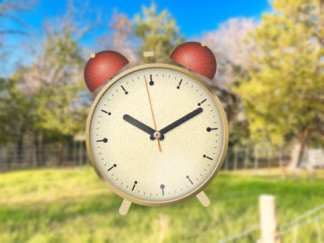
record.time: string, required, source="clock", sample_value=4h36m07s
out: 10h10m59s
